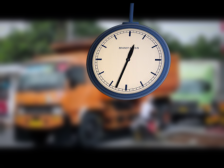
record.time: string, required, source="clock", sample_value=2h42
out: 12h33
